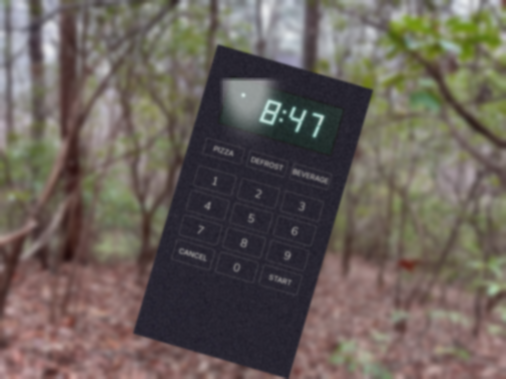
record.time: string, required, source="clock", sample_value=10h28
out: 8h47
